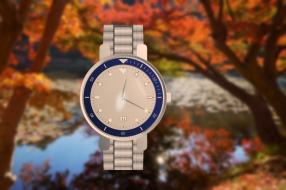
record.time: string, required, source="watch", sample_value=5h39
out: 12h20
